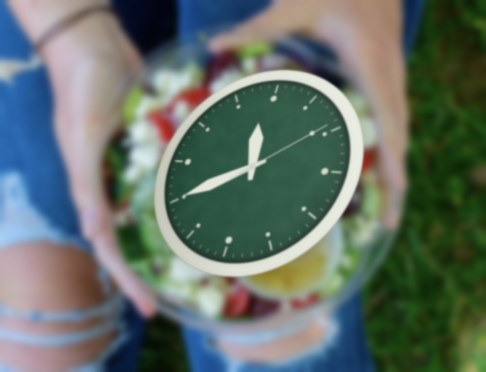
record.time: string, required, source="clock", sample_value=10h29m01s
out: 11h40m09s
